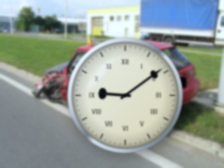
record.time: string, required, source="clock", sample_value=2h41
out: 9h09
